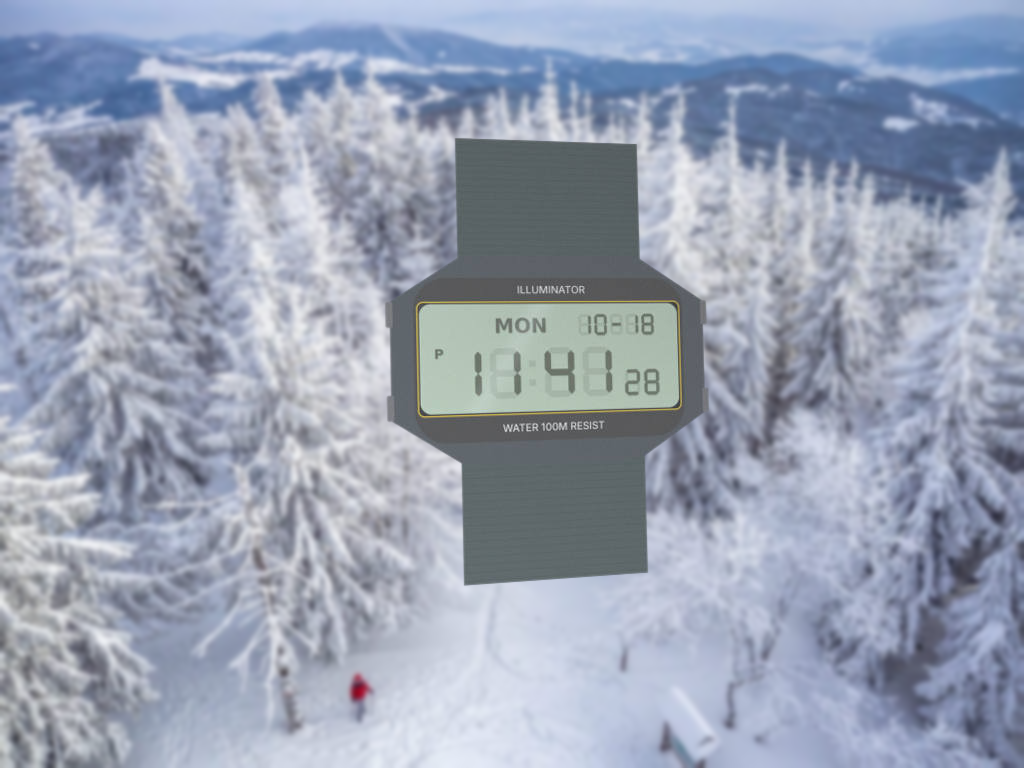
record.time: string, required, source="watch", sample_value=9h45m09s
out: 11h41m28s
